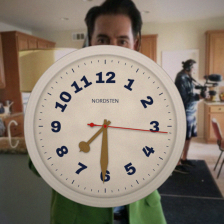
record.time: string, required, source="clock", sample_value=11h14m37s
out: 7h30m16s
